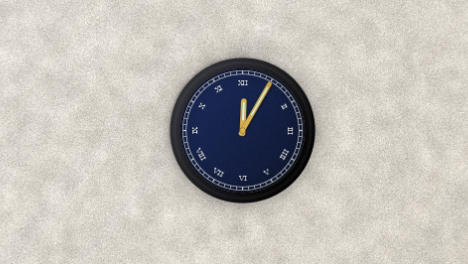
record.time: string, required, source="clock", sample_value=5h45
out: 12h05
